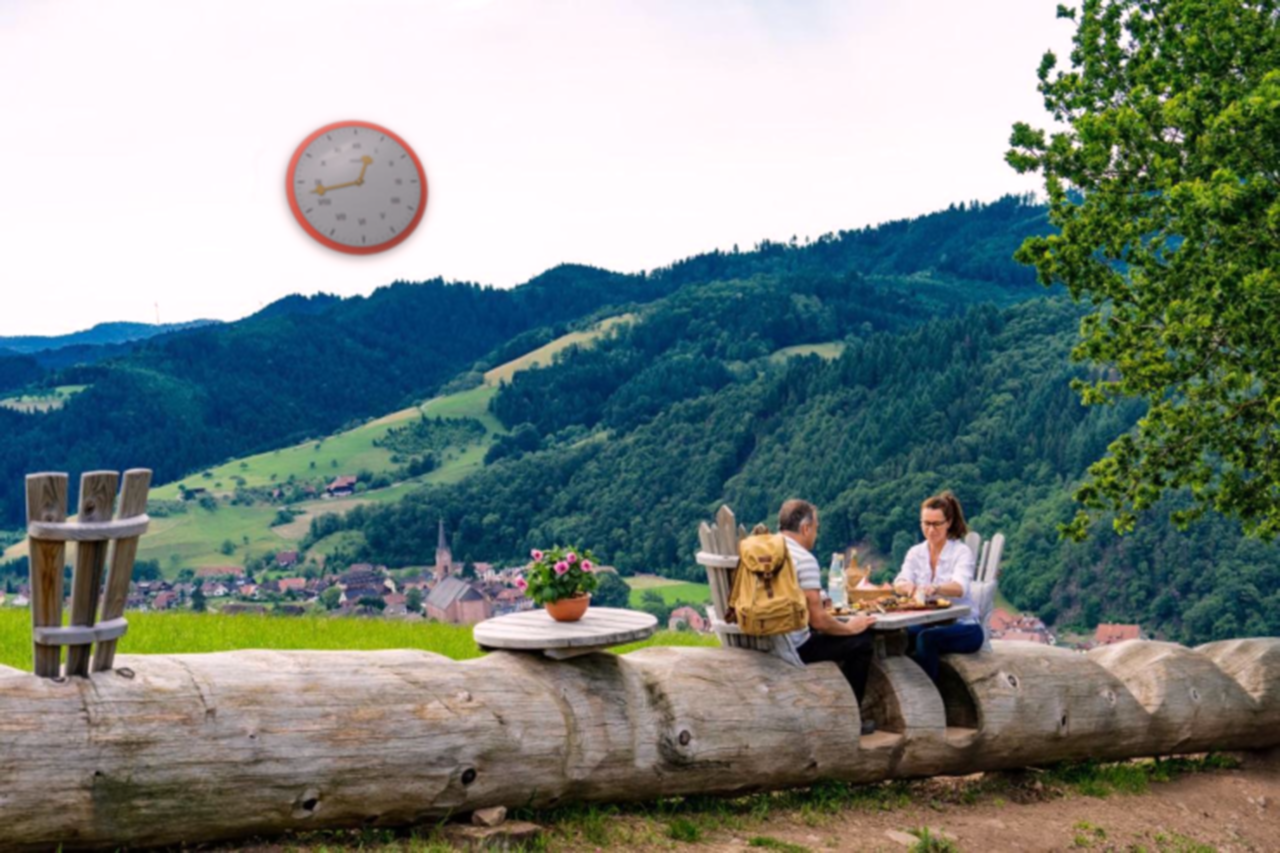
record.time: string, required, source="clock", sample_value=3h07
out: 12h43
